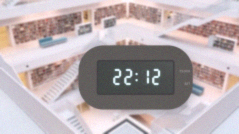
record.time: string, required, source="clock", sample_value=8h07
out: 22h12
